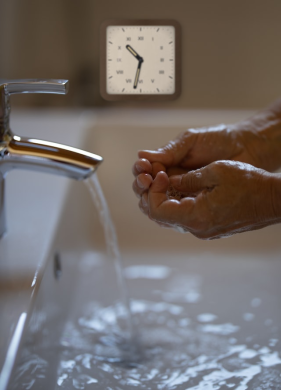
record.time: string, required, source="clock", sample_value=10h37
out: 10h32
